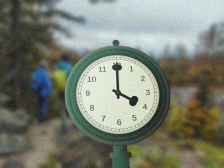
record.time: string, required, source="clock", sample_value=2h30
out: 4h00
